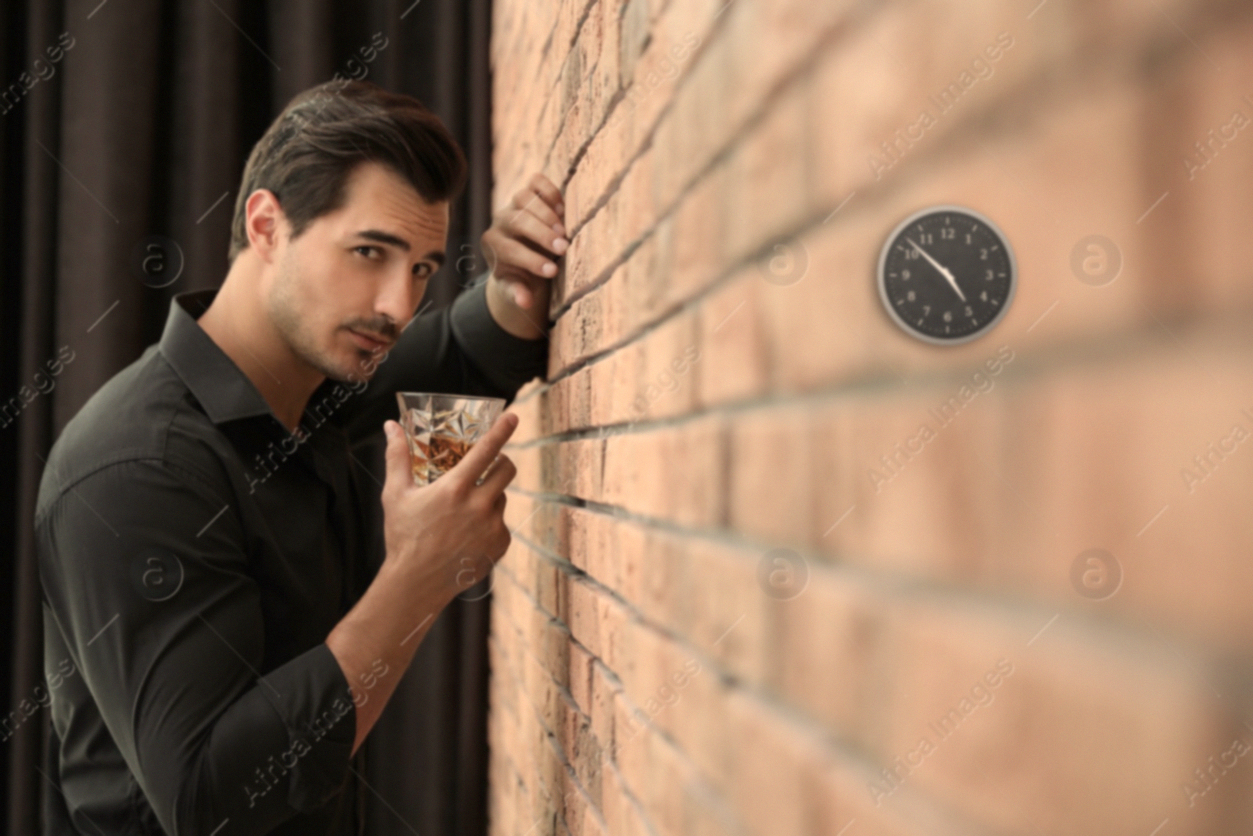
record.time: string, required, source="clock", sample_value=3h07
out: 4h52
